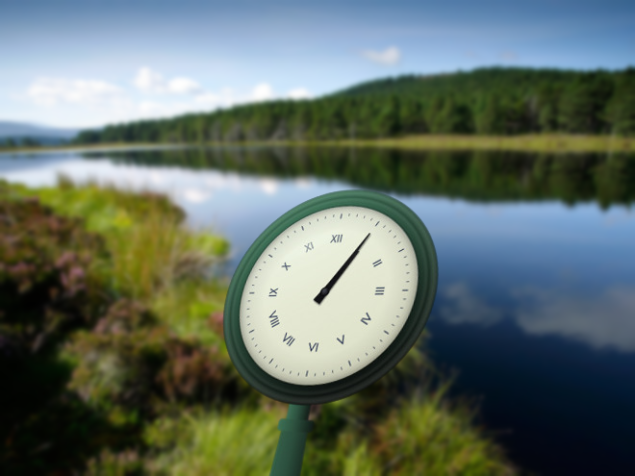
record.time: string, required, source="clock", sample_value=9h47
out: 1h05
